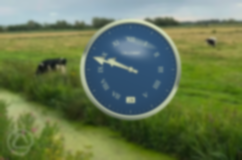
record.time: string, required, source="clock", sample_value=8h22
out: 9h48
